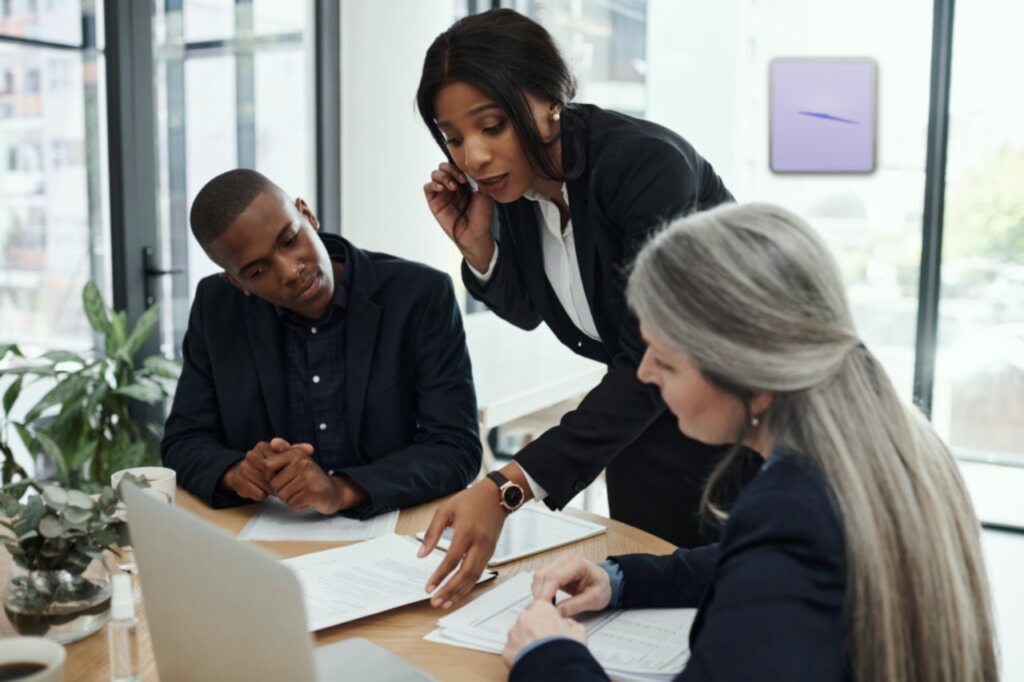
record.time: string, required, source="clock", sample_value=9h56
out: 9h17
